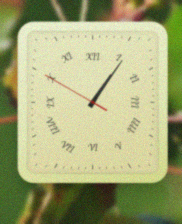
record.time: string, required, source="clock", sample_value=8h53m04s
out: 1h05m50s
